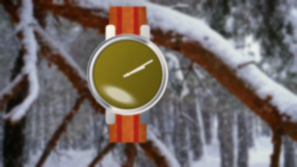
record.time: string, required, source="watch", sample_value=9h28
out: 2h10
